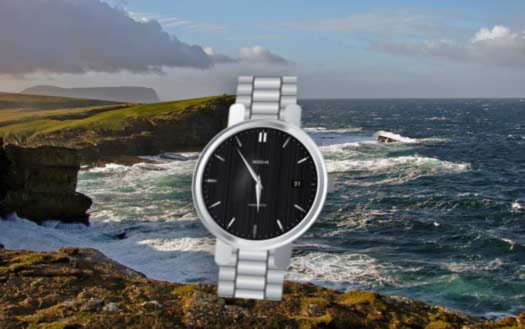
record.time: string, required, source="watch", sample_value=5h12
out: 5h54
